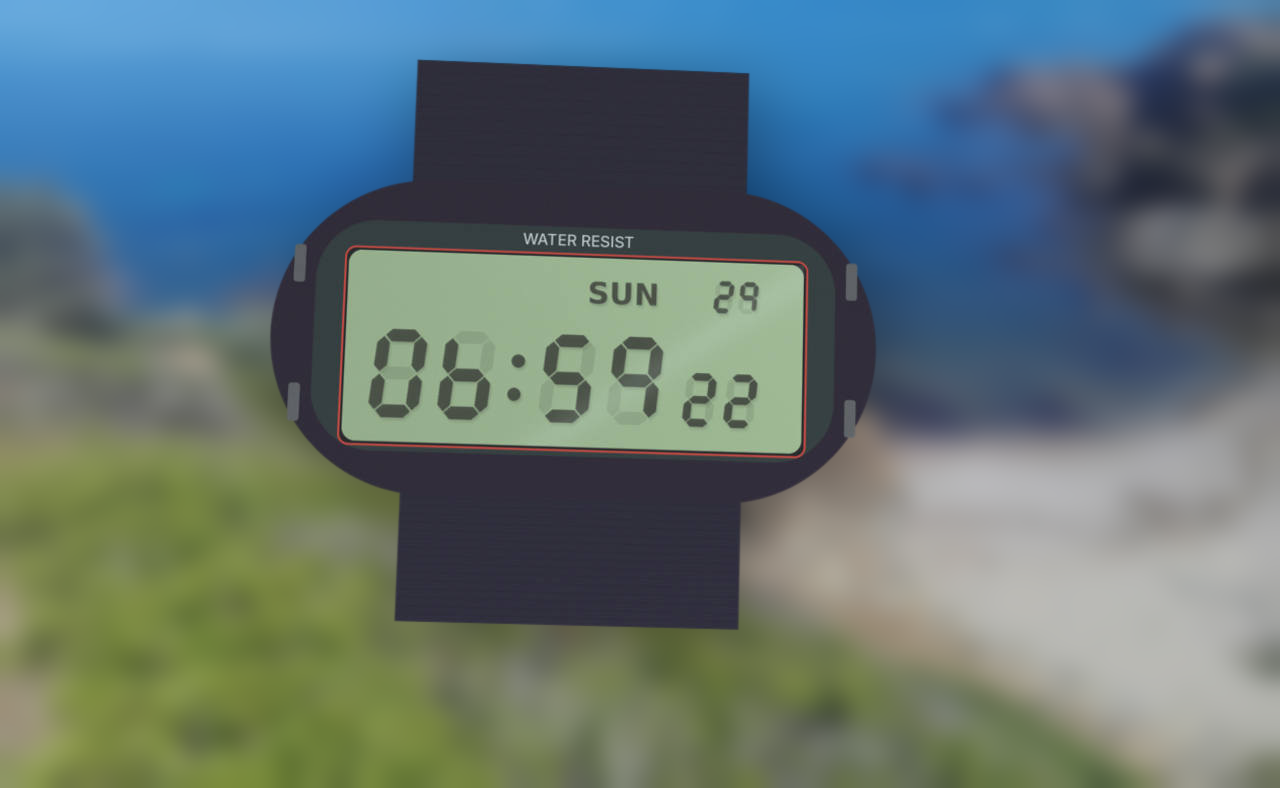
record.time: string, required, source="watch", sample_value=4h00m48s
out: 6h59m22s
